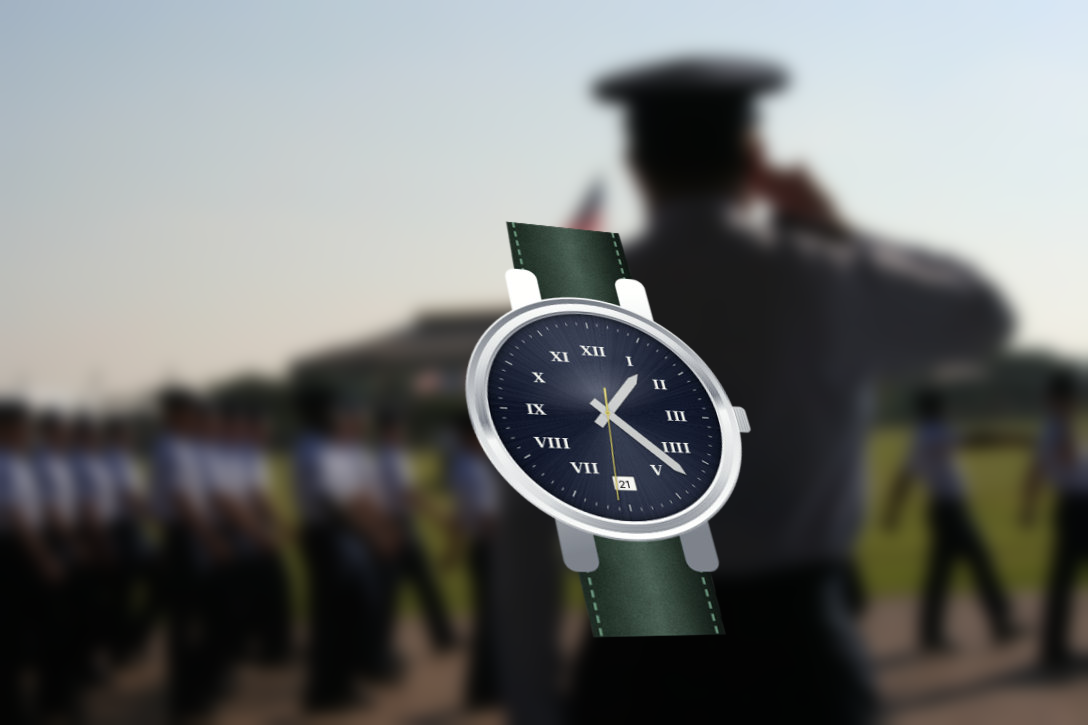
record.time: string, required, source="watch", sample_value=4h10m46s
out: 1h22m31s
